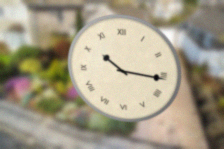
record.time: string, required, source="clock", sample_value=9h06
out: 10h16
